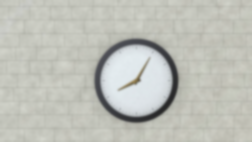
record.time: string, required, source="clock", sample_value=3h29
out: 8h05
